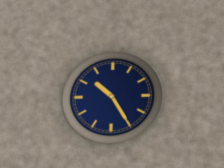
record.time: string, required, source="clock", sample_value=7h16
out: 10h25
